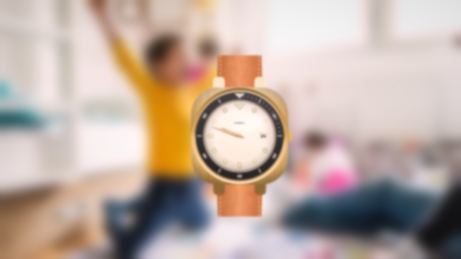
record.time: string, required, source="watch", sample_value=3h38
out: 9h48
